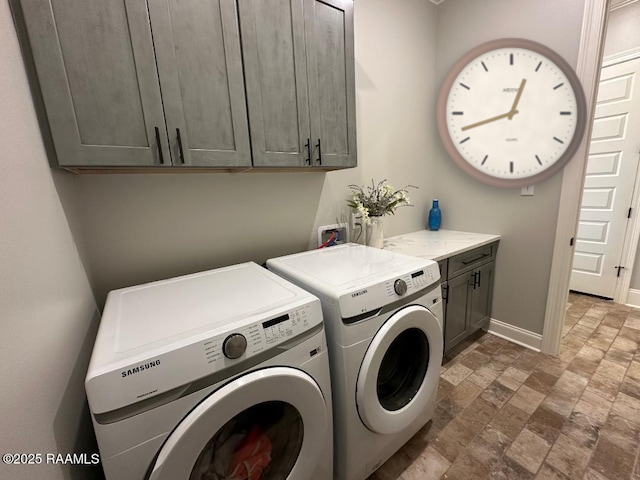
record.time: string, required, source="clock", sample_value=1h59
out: 12h42
